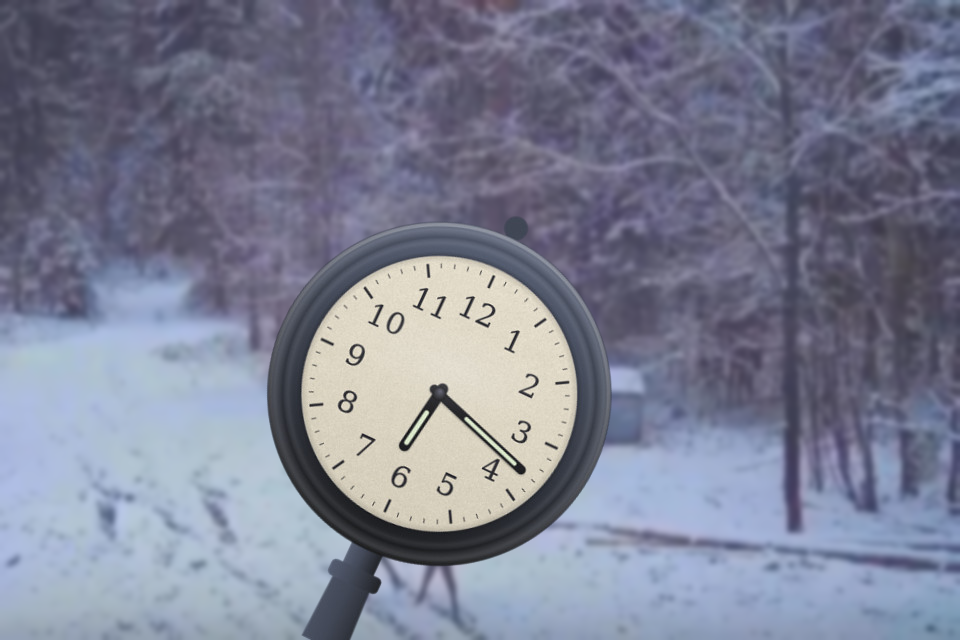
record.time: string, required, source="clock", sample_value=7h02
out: 6h18
